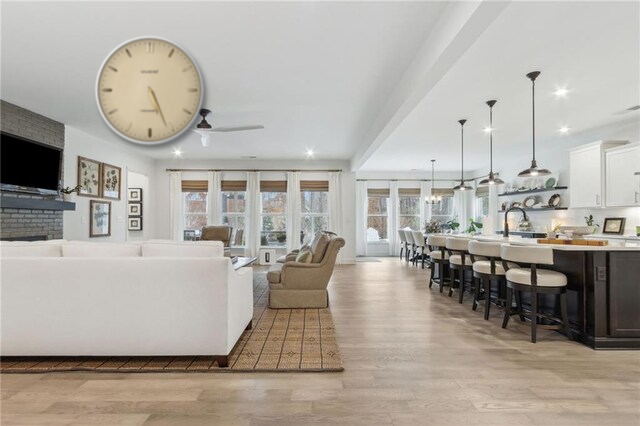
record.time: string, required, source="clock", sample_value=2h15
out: 5h26
